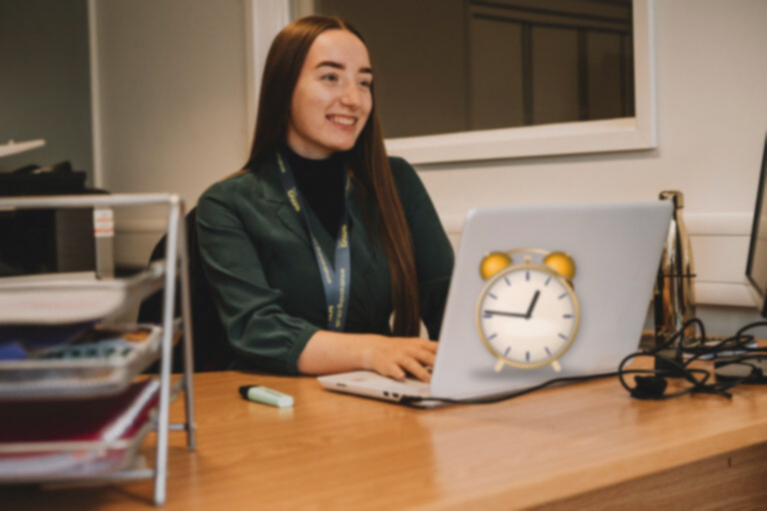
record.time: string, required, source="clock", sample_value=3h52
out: 12h46
